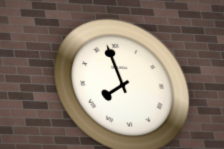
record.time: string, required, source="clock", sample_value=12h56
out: 7h58
